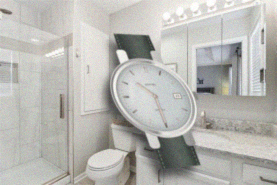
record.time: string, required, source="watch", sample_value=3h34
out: 10h30
